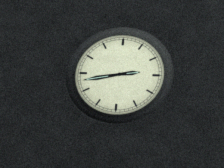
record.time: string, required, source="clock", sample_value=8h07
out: 2h43
